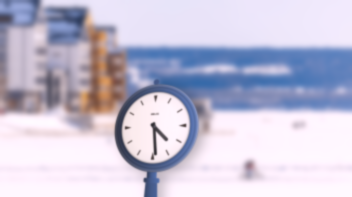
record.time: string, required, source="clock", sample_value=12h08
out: 4h29
